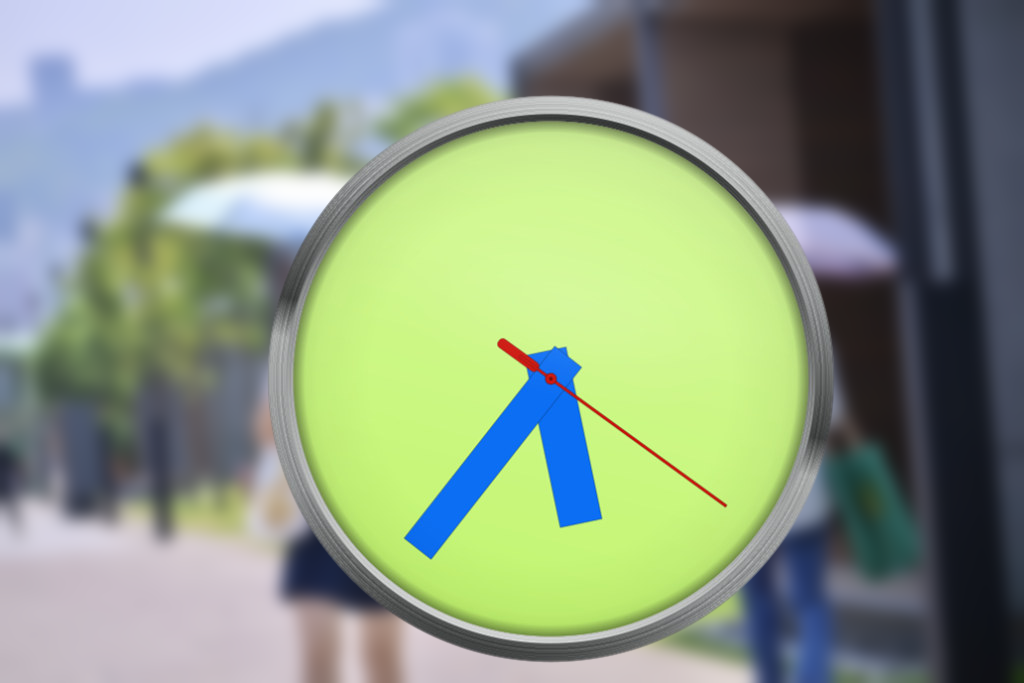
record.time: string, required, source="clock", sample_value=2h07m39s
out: 5h36m21s
